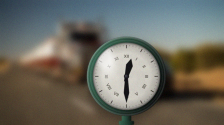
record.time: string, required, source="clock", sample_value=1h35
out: 12h30
